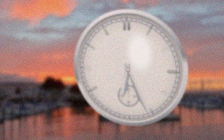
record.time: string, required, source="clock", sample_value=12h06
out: 6h26
